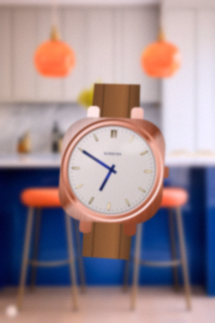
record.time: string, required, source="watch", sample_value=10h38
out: 6h50
